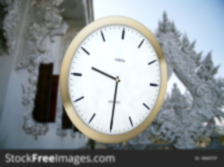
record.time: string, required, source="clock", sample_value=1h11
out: 9h30
